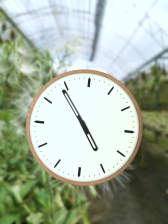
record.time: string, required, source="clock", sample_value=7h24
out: 4h54
